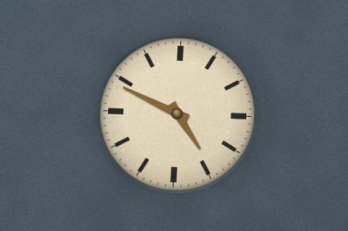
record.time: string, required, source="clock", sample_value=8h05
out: 4h49
